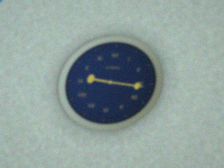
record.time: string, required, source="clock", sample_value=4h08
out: 9h16
